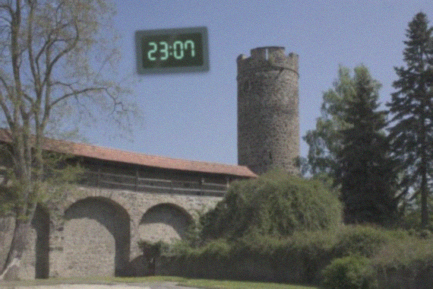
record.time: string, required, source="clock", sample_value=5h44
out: 23h07
